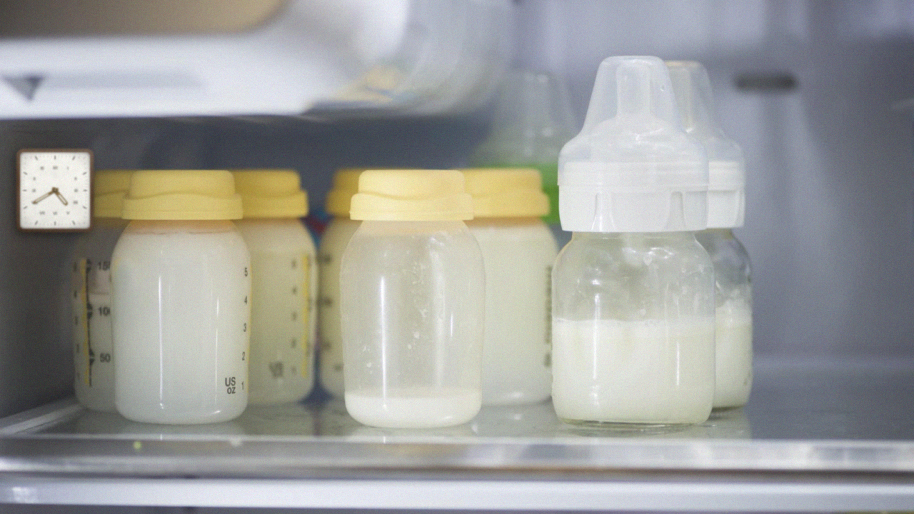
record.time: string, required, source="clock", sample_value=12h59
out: 4h40
